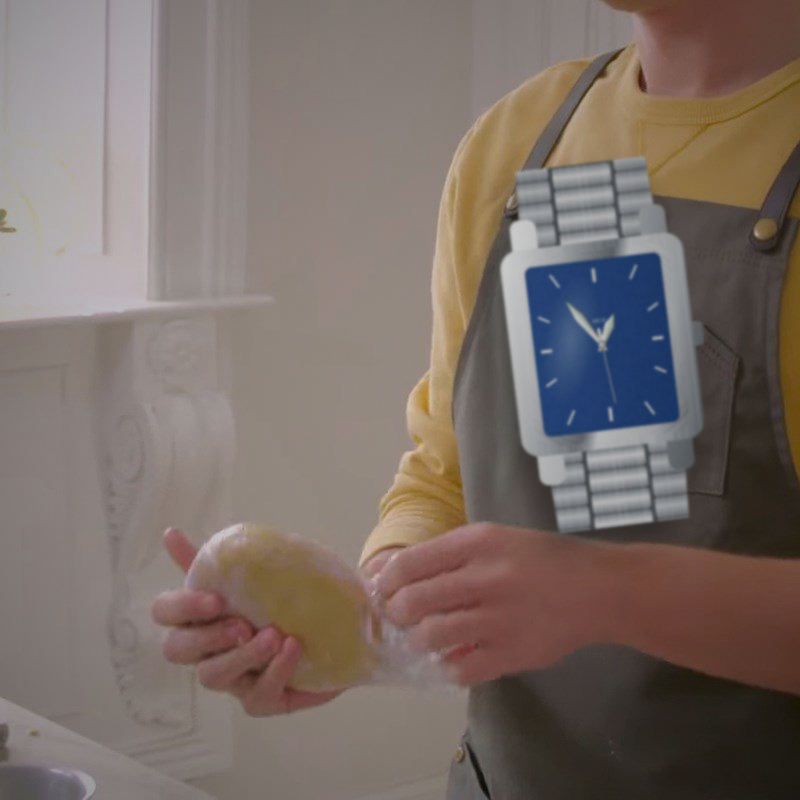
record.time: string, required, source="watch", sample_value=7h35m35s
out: 12h54m29s
